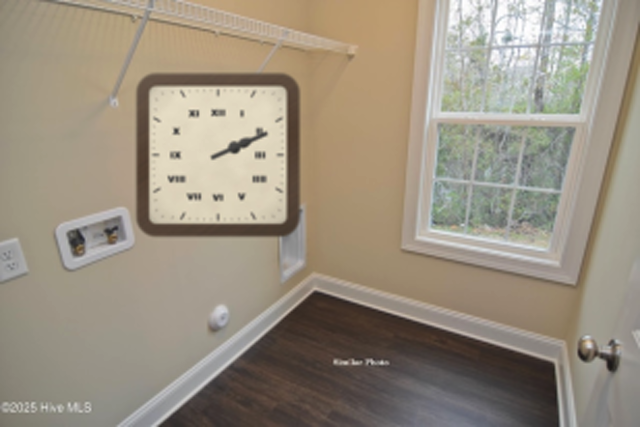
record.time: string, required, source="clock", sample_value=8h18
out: 2h11
